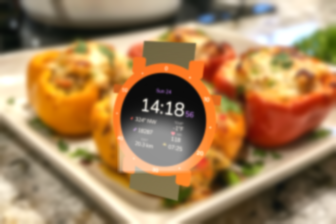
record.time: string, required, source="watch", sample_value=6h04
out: 14h18
